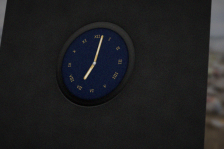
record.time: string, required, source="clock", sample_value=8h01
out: 7h02
